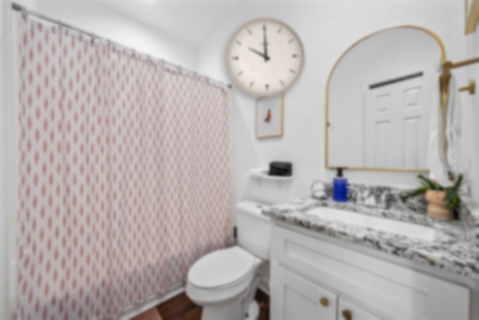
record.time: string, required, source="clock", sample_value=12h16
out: 10h00
